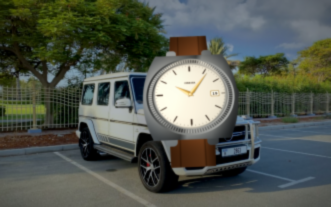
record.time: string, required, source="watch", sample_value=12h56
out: 10h06
